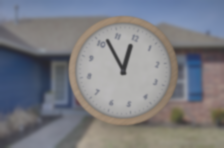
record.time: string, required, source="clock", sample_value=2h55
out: 11h52
